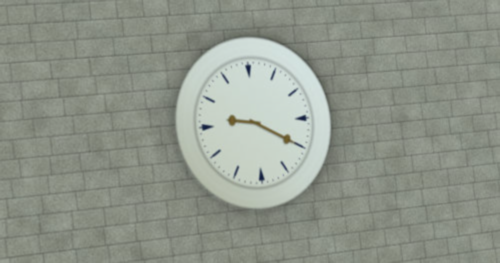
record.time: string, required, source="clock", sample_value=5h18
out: 9h20
